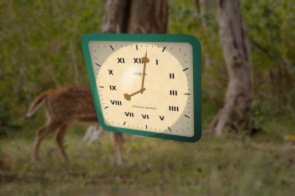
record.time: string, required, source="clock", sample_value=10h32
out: 8h02
